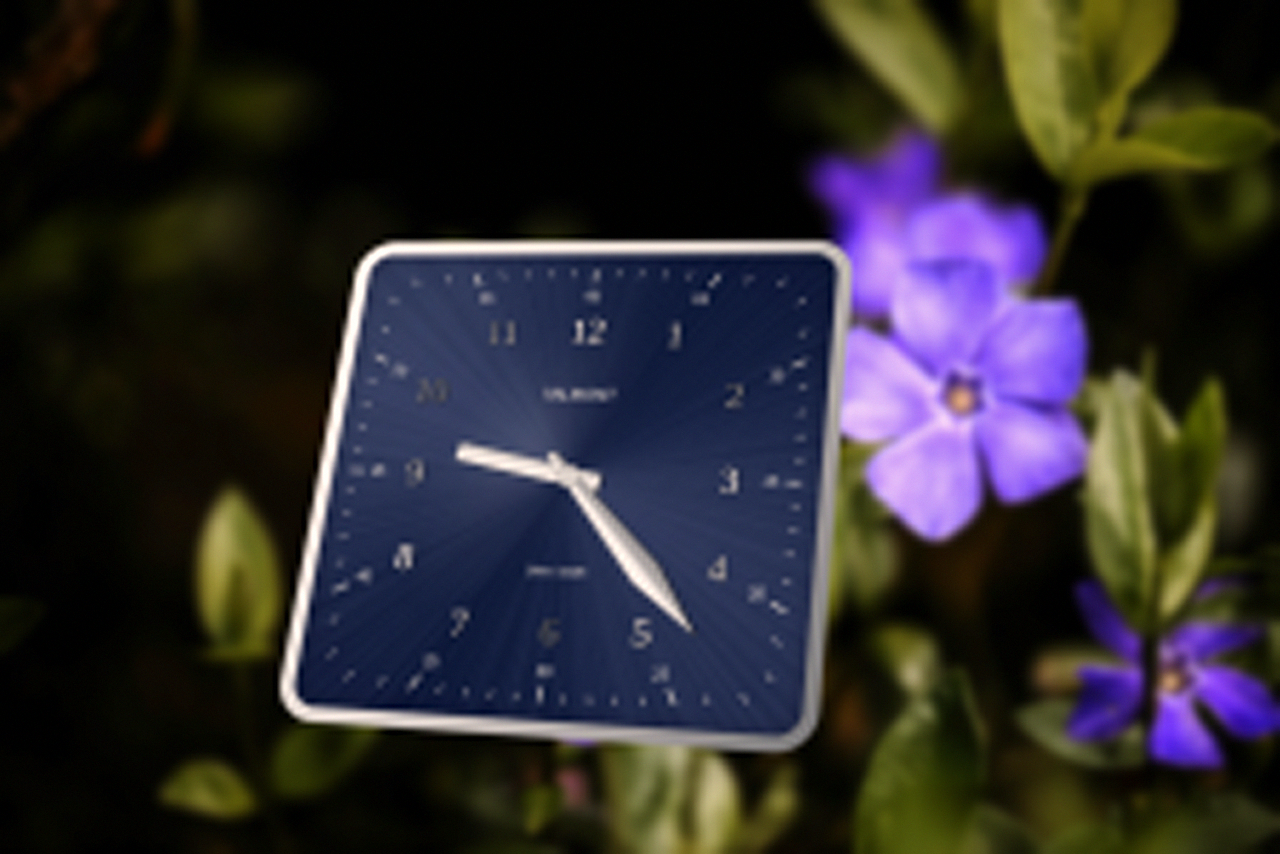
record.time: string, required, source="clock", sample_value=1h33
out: 9h23
